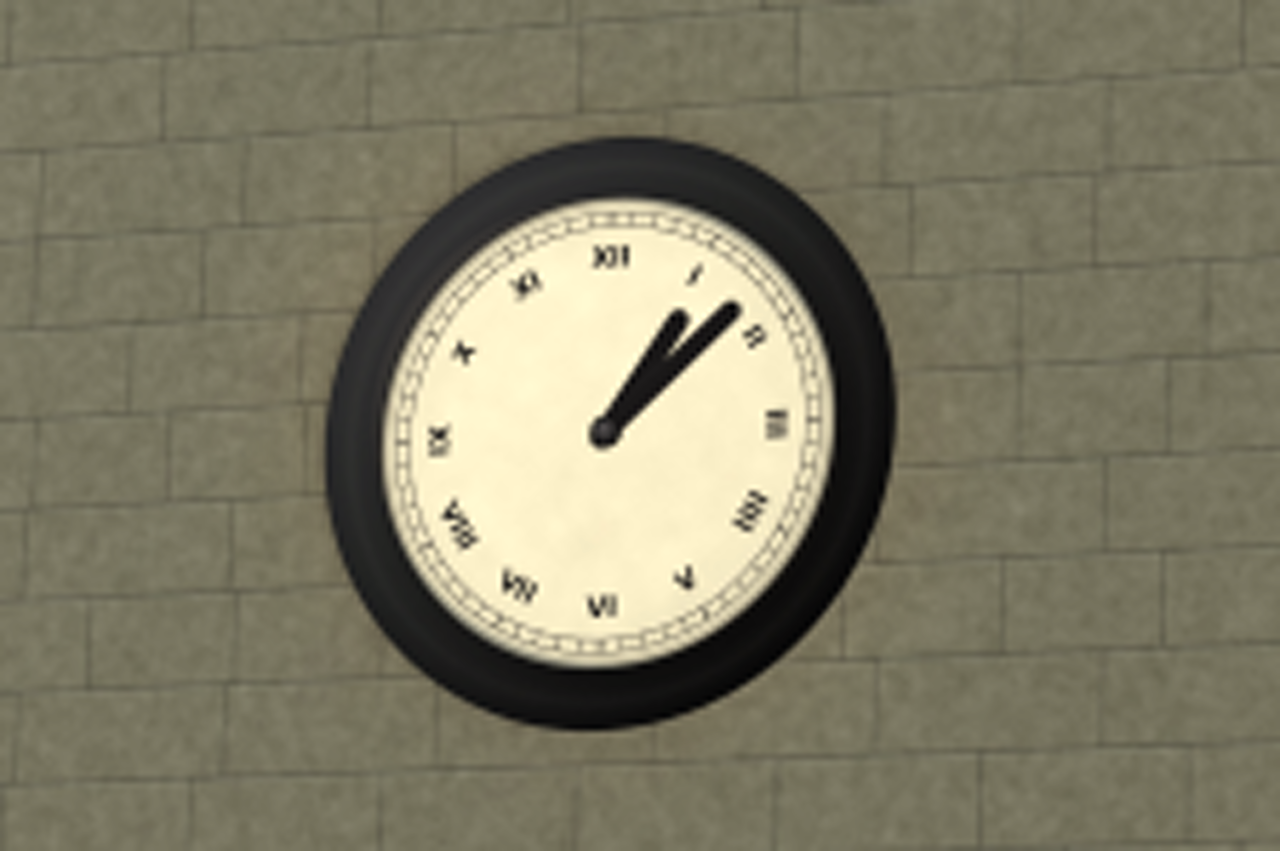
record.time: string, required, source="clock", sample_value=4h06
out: 1h08
